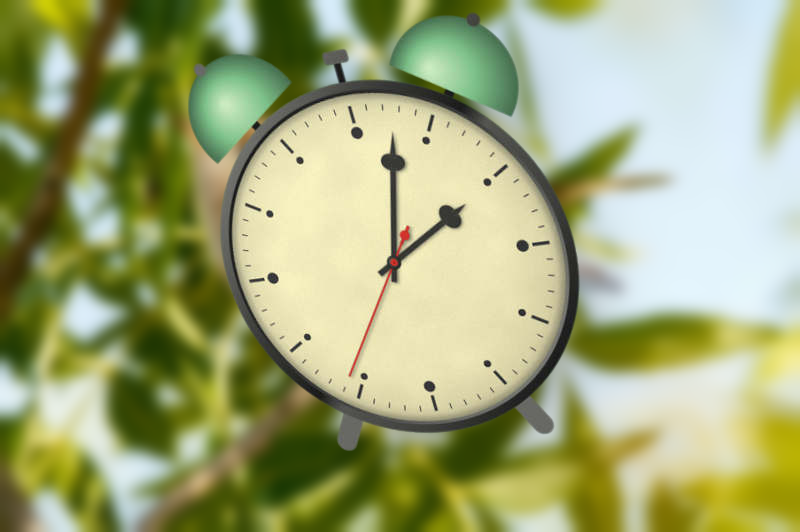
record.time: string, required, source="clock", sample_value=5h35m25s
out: 2h02m36s
